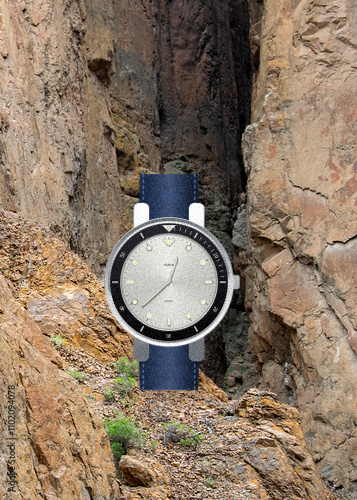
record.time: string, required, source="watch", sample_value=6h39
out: 12h38
